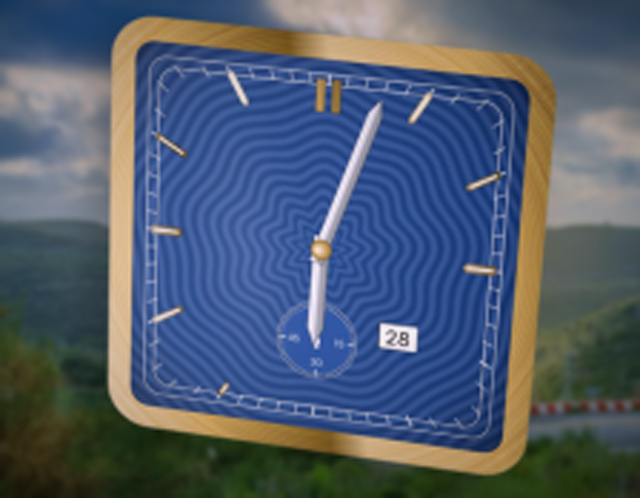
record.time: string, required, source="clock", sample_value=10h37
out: 6h03
